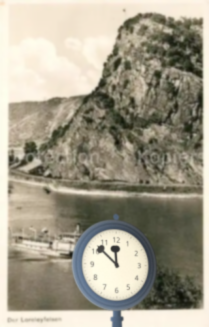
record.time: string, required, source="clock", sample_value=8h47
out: 11h52
